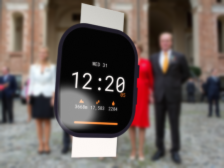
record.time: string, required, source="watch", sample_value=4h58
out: 12h20
